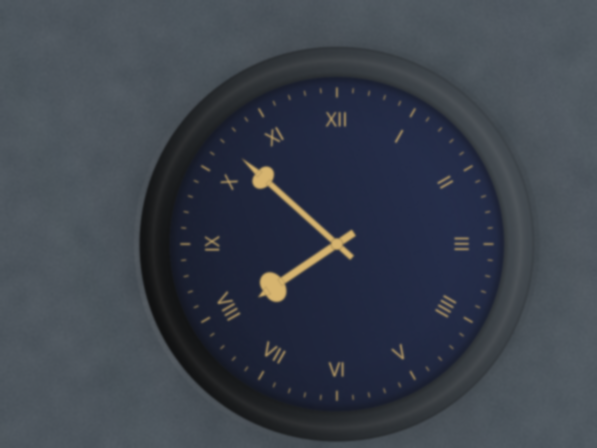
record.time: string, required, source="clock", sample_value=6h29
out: 7h52
